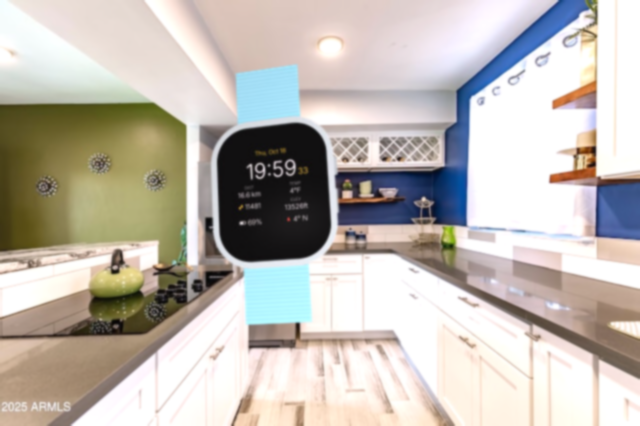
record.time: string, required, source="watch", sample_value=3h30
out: 19h59
